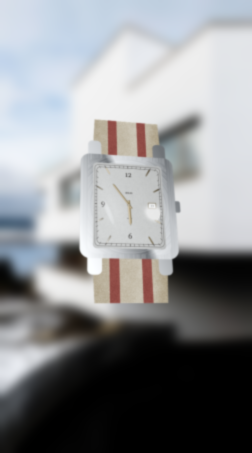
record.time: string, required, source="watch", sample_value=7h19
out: 5h54
